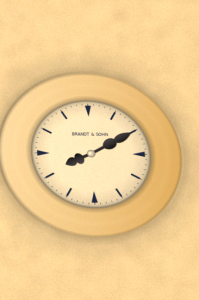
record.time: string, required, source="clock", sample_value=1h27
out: 8h10
